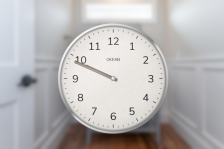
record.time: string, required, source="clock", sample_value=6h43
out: 9h49
